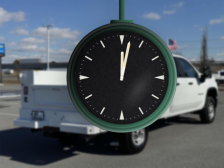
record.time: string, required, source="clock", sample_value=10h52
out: 12h02
